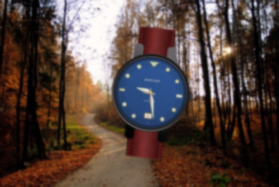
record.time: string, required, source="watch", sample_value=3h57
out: 9h28
